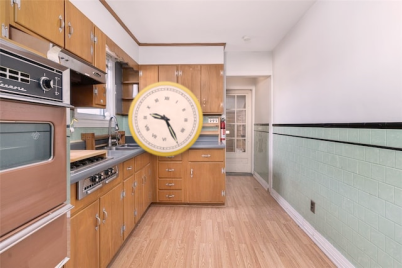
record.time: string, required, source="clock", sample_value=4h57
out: 9h25
